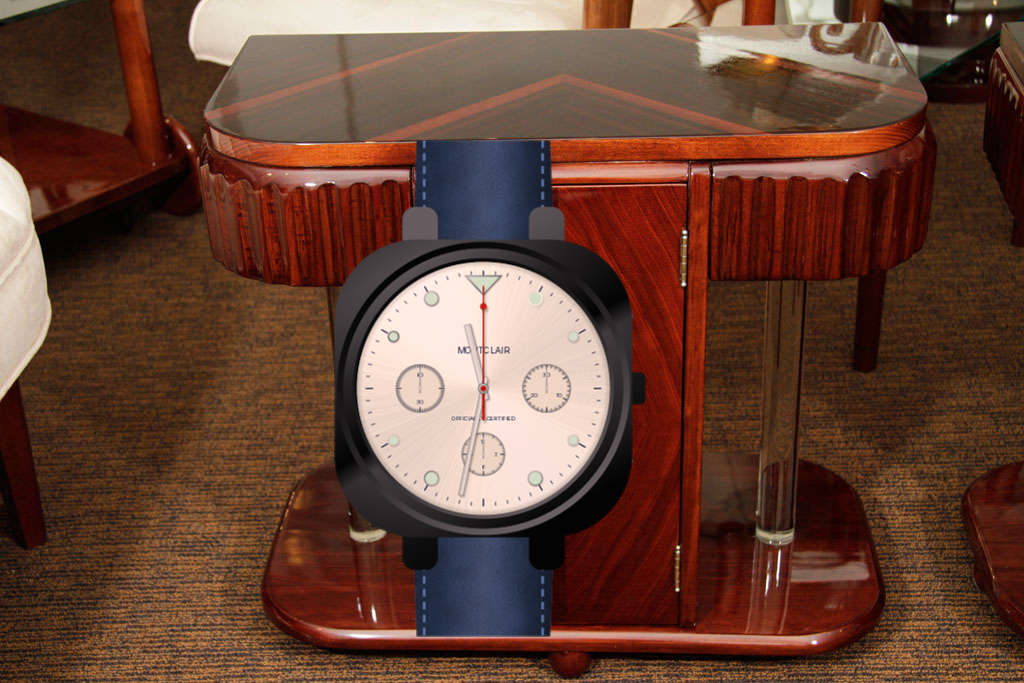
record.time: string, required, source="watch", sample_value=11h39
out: 11h32
